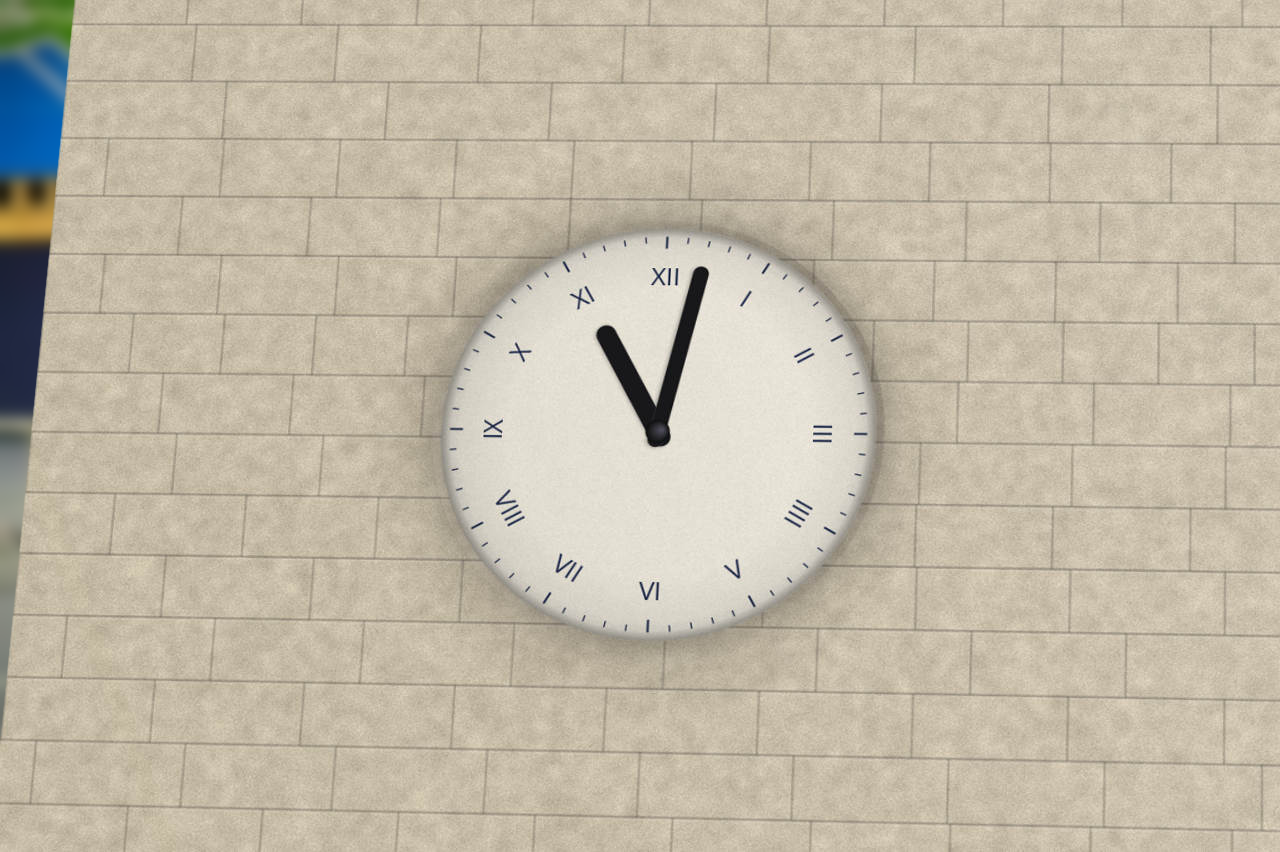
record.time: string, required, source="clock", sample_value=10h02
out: 11h02
